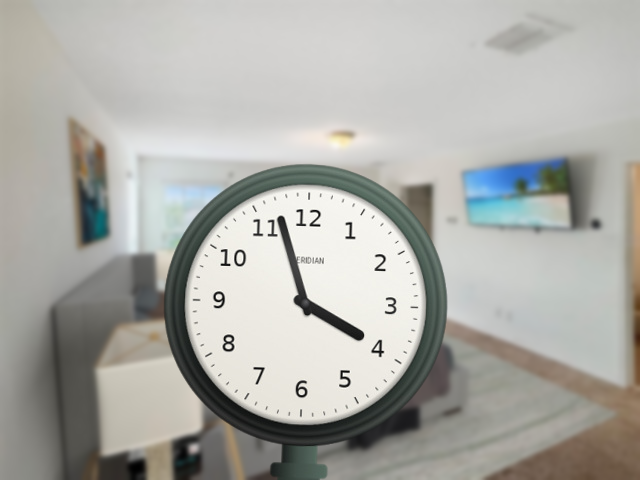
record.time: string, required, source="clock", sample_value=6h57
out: 3h57
